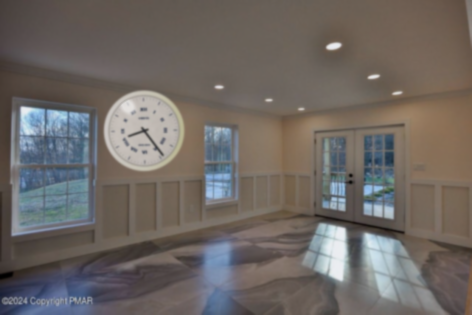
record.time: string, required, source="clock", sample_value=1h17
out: 8h24
